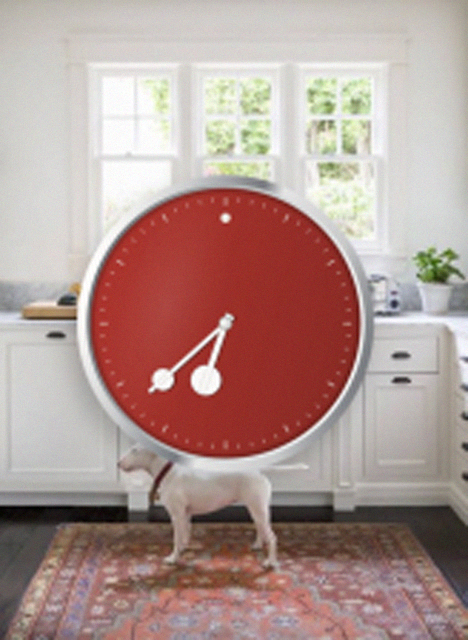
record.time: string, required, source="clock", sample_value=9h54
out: 6h38
